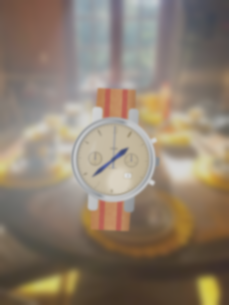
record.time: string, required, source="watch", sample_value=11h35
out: 1h38
